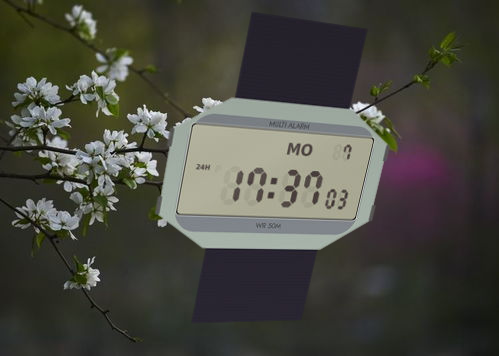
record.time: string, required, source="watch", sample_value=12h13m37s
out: 17h37m03s
